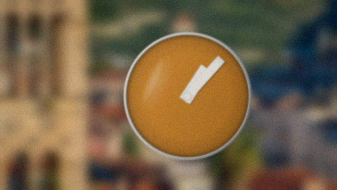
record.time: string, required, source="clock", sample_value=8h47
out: 1h07
